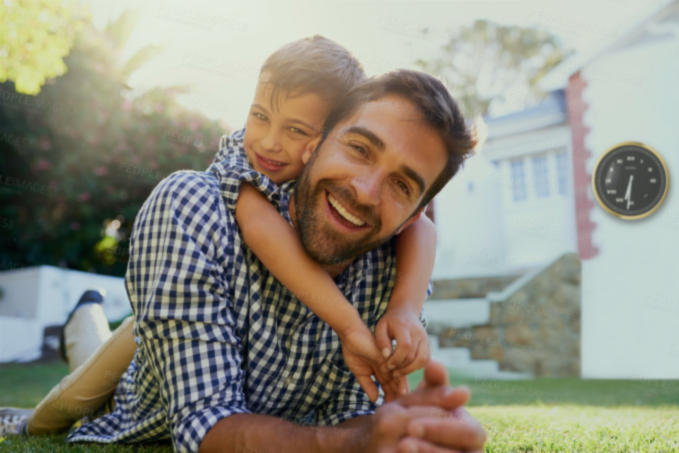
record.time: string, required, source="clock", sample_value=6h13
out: 6h31
